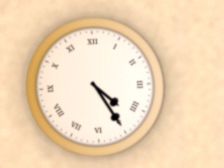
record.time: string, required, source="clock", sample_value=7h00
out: 4h25
